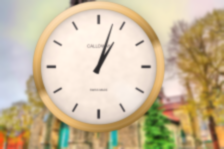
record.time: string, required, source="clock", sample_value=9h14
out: 1h03
